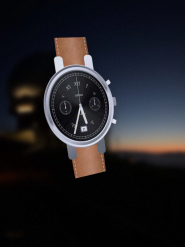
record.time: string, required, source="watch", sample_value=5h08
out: 5h34
